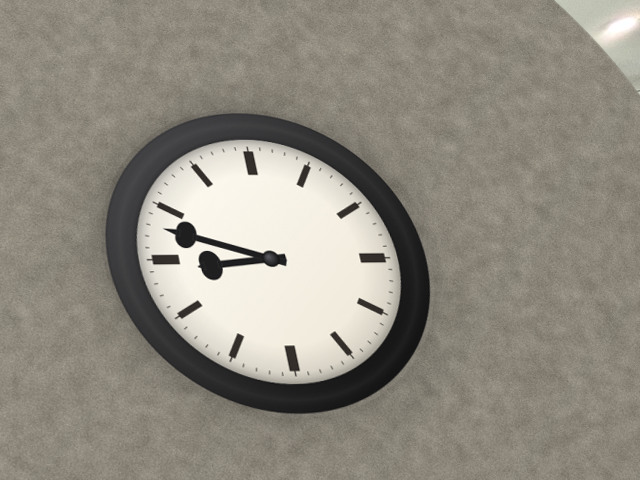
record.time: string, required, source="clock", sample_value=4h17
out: 8h48
